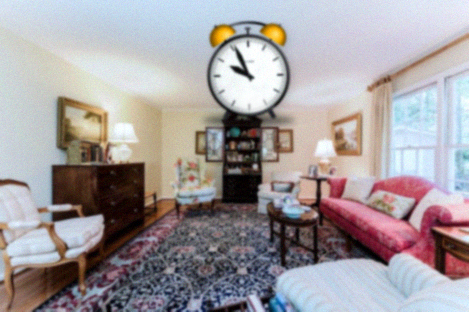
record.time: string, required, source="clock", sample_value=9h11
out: 9h56
